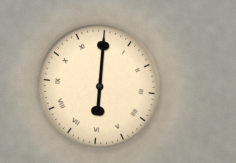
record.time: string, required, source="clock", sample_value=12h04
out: 6h00
